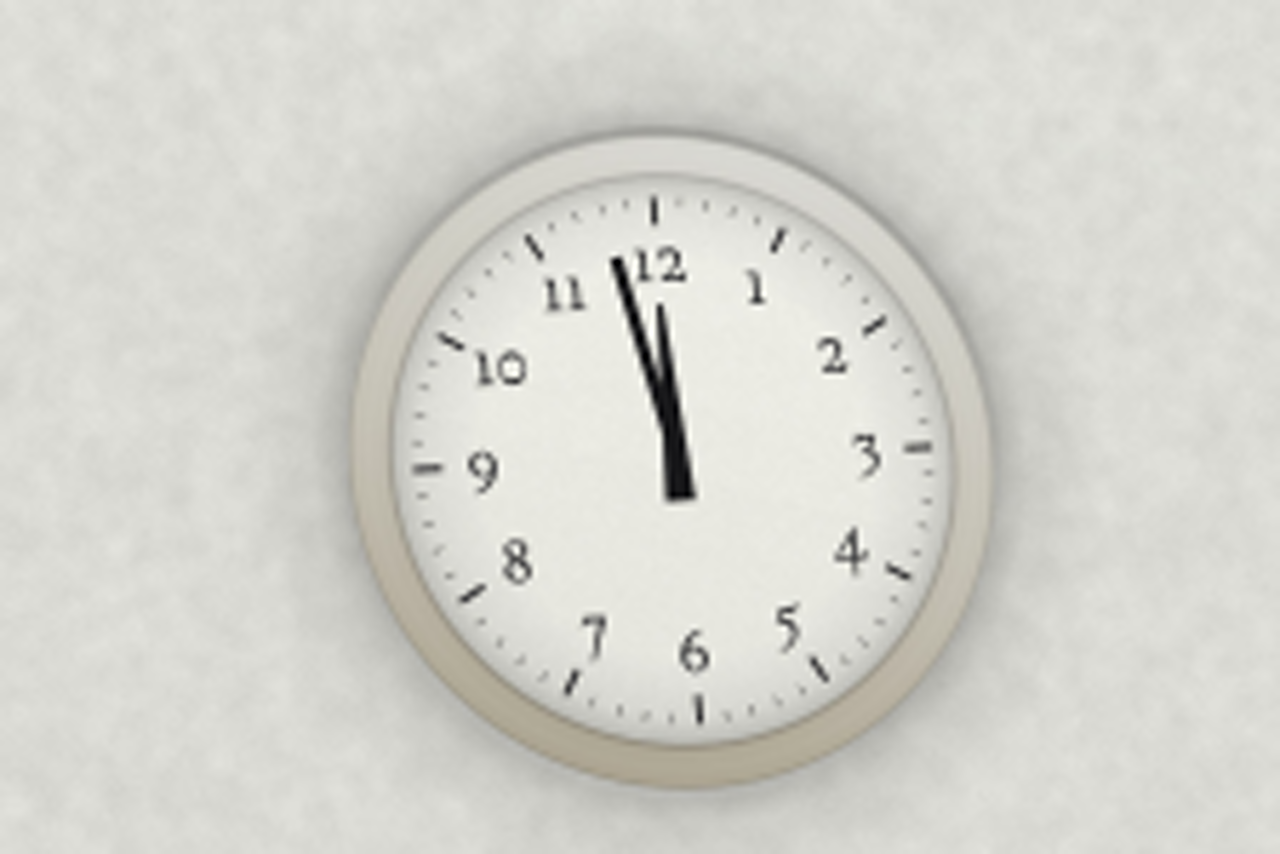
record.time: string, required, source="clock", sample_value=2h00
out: 11h58
